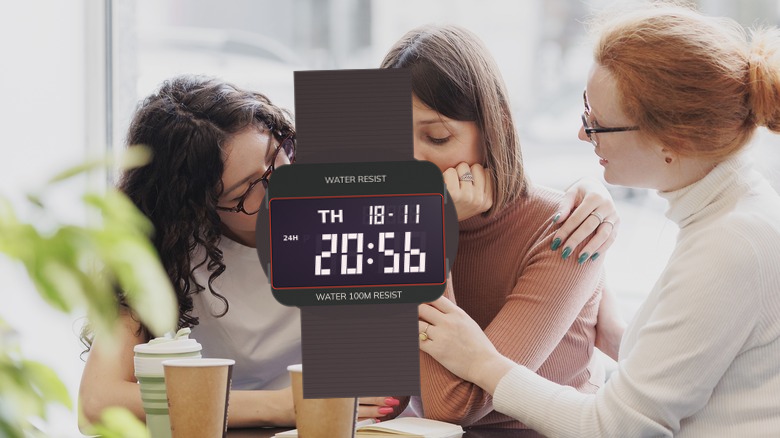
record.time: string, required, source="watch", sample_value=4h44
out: 20h56
